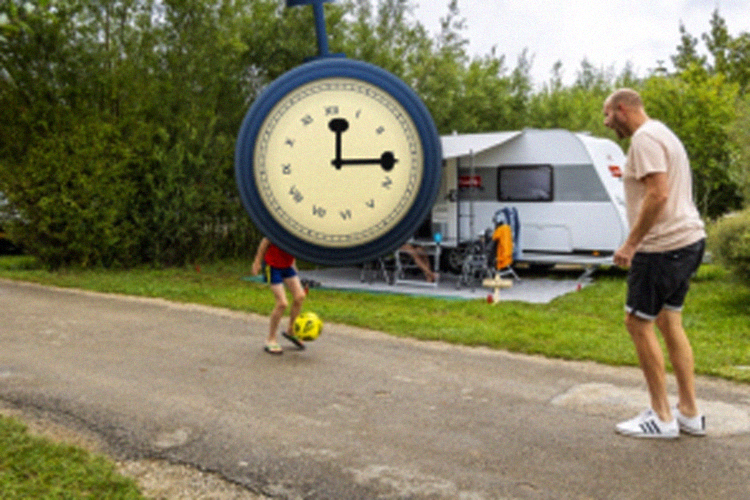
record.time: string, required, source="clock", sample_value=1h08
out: 12h16
